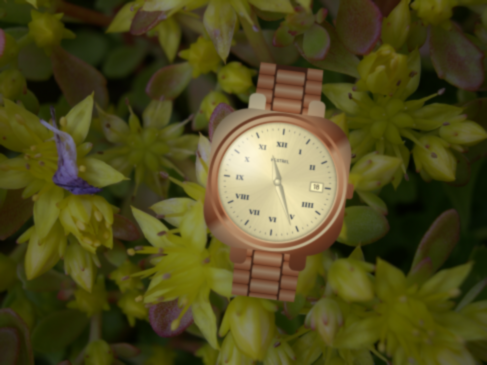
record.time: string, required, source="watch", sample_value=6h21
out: 11h26
